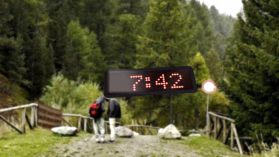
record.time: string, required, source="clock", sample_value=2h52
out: 7h42
